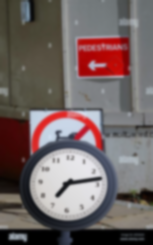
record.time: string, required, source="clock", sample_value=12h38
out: 7h13
